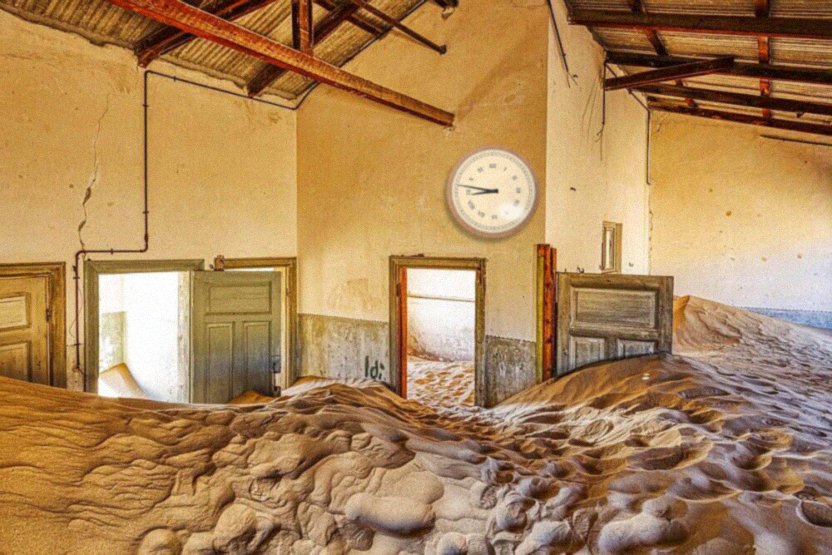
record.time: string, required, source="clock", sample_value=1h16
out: 8h47
